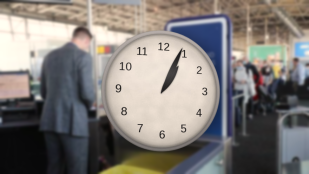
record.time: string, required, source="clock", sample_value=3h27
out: 1h04
